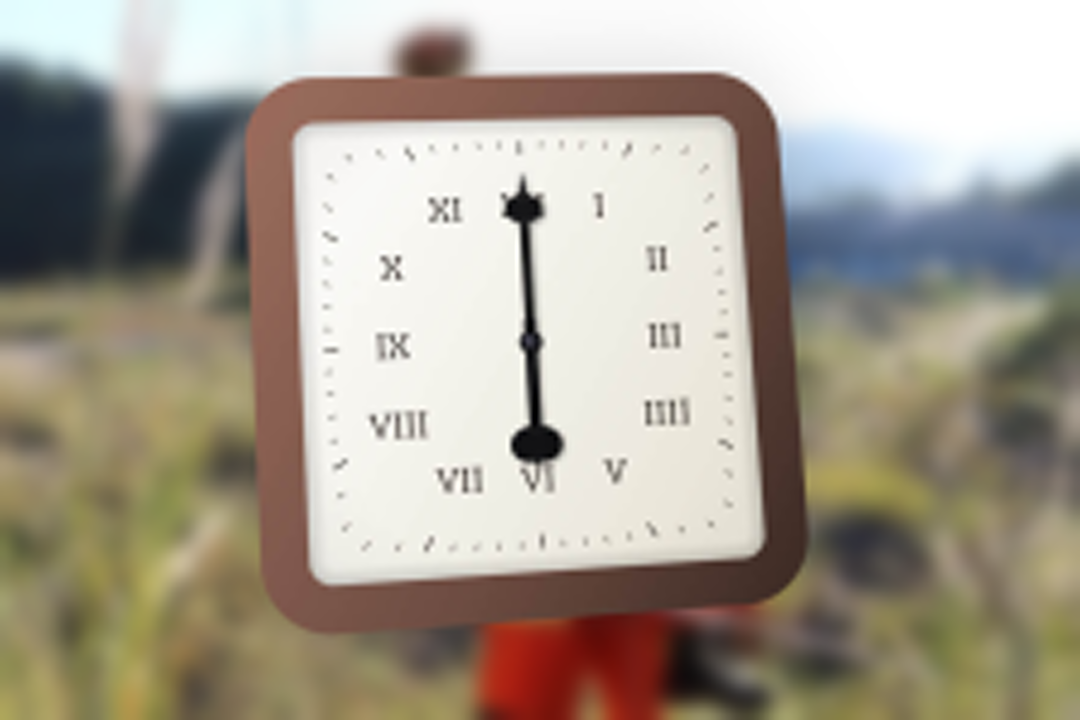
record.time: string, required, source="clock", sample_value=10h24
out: 6h00
